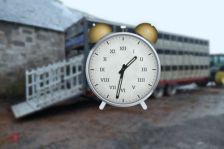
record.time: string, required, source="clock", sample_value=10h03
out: 1h32
